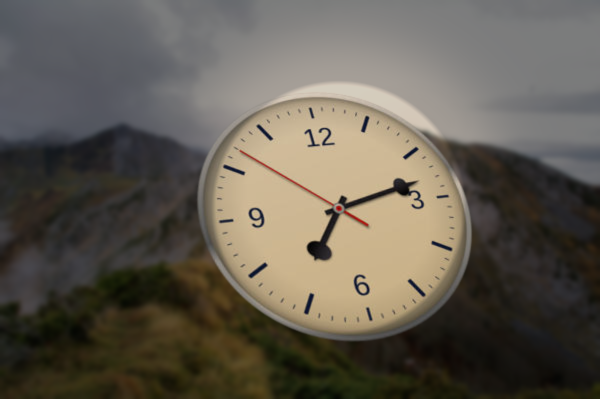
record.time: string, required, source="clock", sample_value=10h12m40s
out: 7h12m52s
